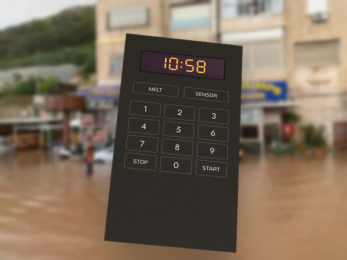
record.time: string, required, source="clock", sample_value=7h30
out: 10h58
